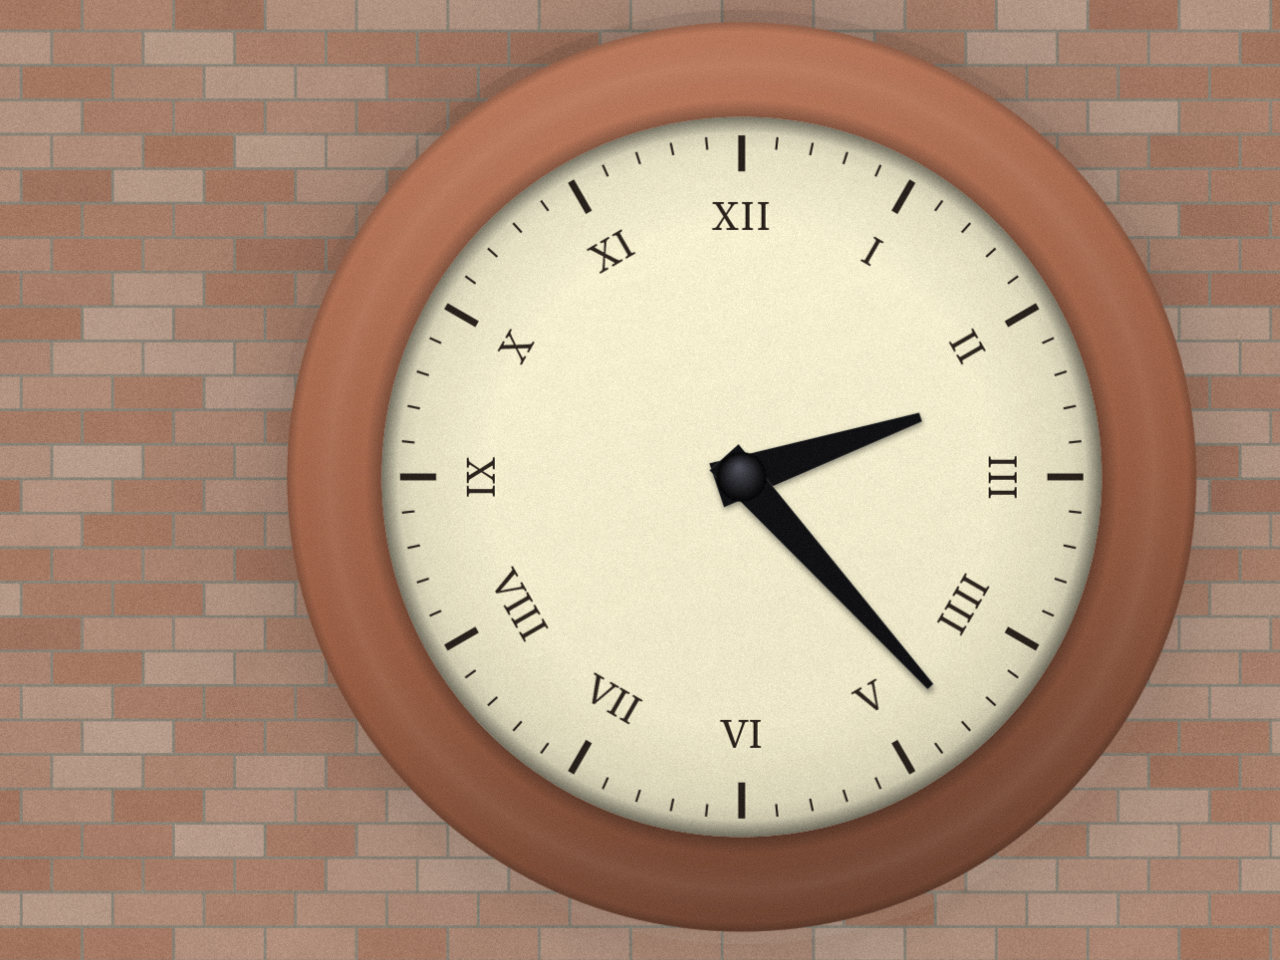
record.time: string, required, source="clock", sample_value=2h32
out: 2h23
